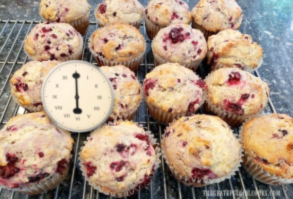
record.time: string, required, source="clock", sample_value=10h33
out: 6h00
